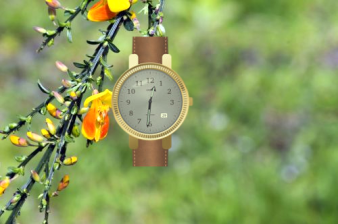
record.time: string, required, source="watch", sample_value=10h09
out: 12h31
